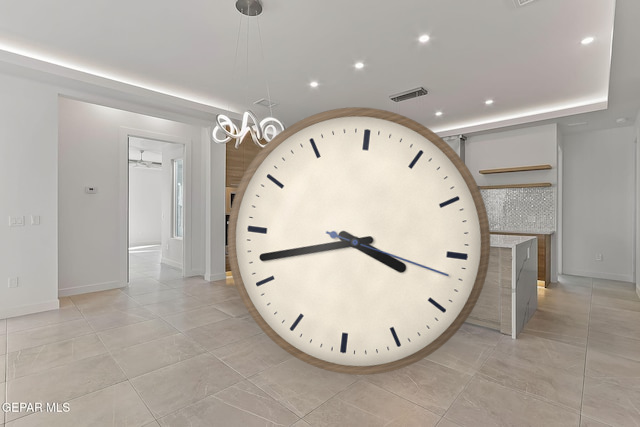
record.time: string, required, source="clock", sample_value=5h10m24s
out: 3h42m17s
